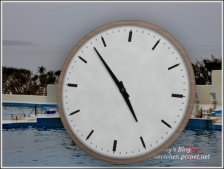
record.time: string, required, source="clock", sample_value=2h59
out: 4h53
